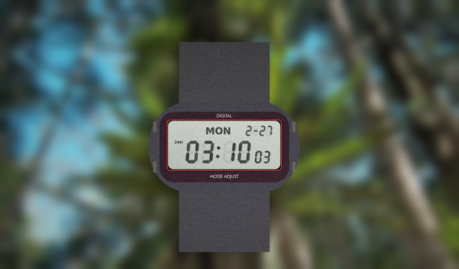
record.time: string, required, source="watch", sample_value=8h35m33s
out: 3h10m03s
